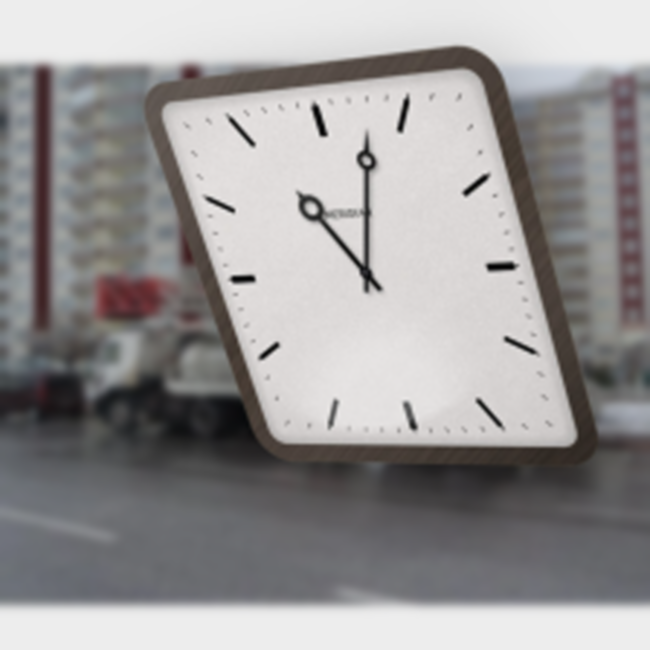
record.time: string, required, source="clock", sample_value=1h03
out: 11h03
